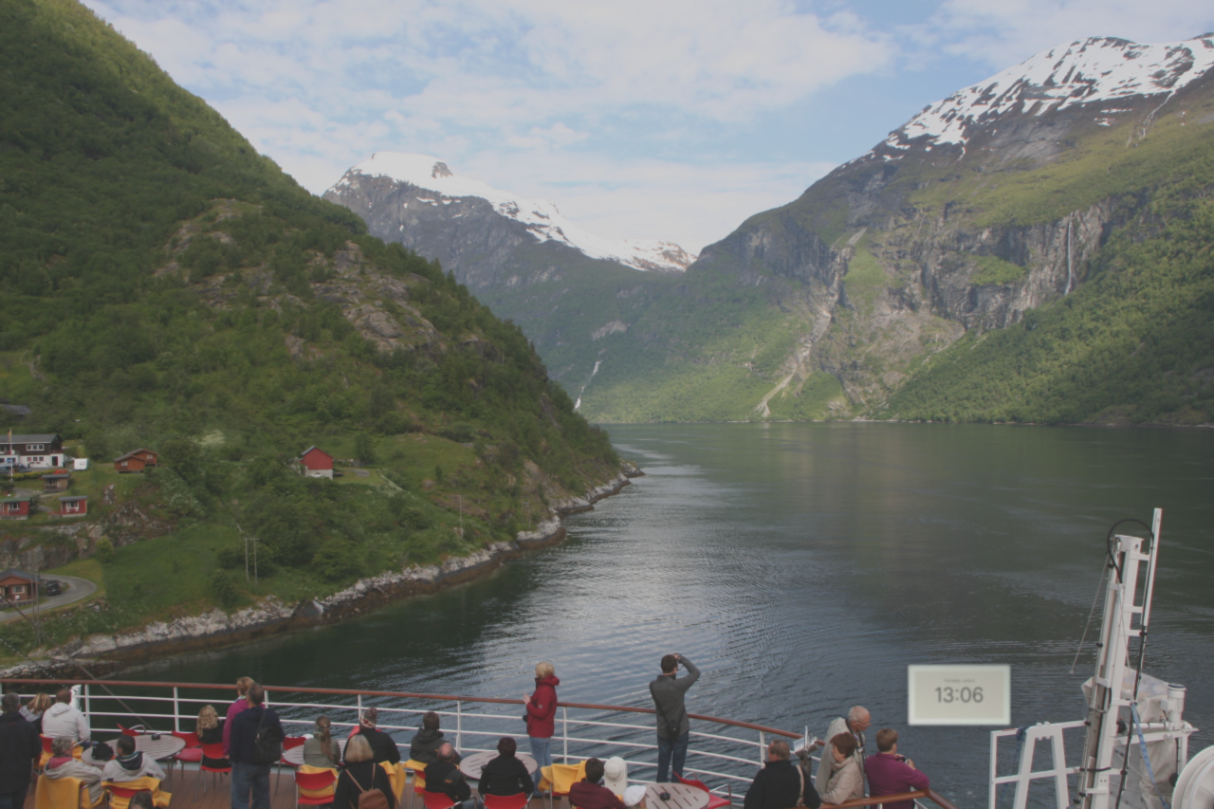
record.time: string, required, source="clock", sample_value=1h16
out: 13h06
